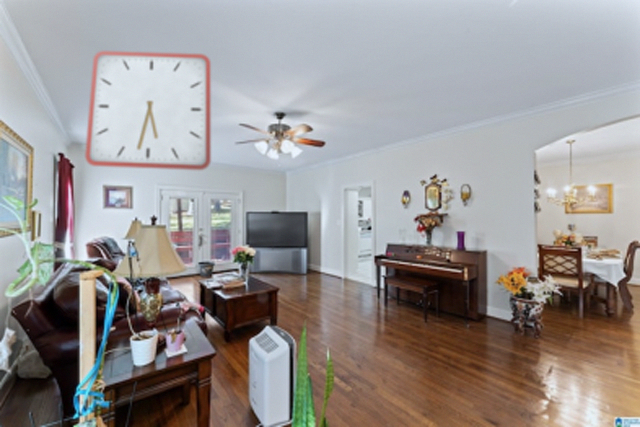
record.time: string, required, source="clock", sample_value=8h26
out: 5h32
